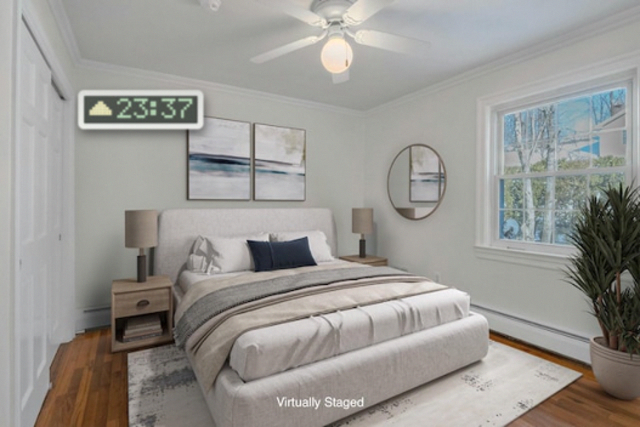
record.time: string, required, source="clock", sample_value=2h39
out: 23h37
